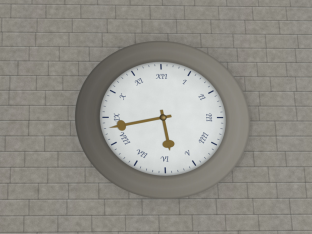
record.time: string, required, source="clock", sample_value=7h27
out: 5h43
